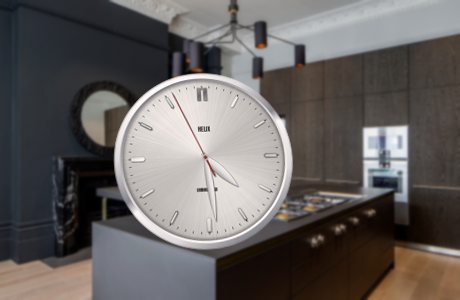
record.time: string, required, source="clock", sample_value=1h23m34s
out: 4h28m56s
